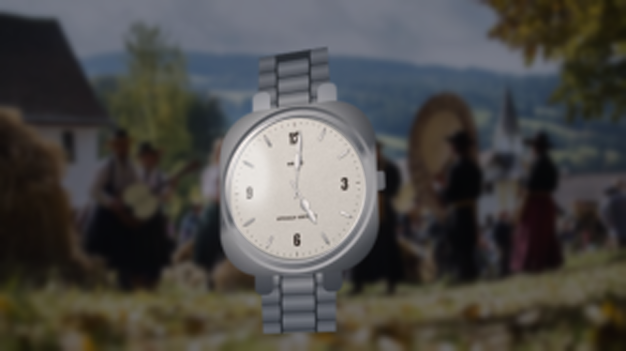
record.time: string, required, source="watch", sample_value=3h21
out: 5h01
